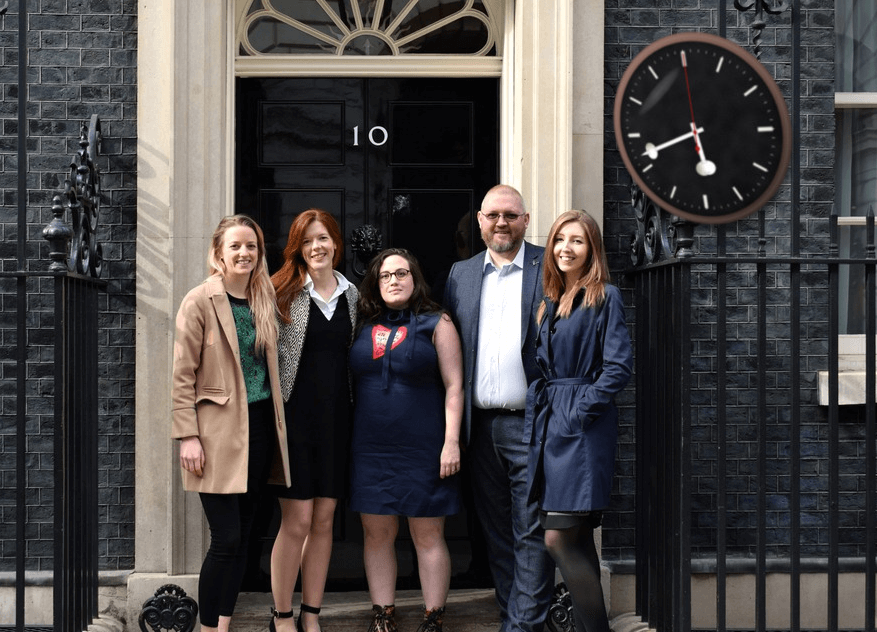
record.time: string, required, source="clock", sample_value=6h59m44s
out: 5h42m00s
